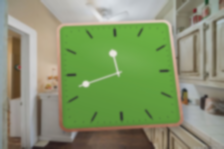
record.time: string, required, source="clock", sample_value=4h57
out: 11h42
